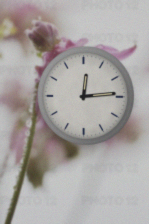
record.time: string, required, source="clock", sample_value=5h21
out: 12h14
